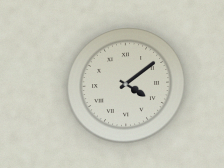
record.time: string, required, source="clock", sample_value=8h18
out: 4h09
